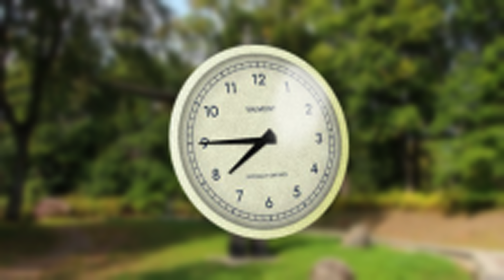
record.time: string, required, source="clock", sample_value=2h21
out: 7h45
